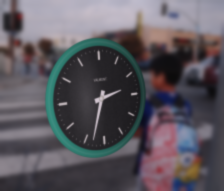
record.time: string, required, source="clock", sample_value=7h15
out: 2h33
